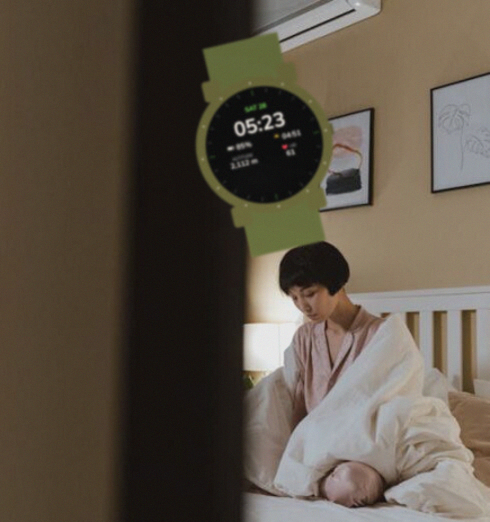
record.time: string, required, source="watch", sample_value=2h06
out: 5h23
